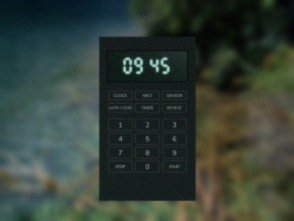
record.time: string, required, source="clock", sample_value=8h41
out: 9h45
